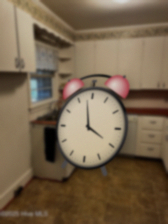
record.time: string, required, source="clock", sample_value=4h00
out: 3h58
